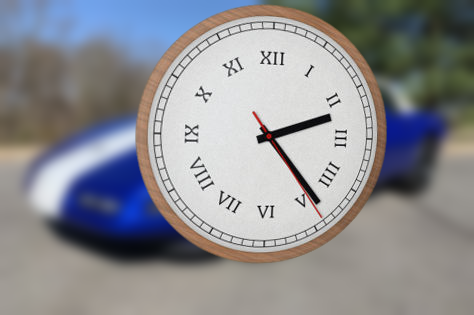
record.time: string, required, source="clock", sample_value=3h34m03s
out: 2h23m24s
